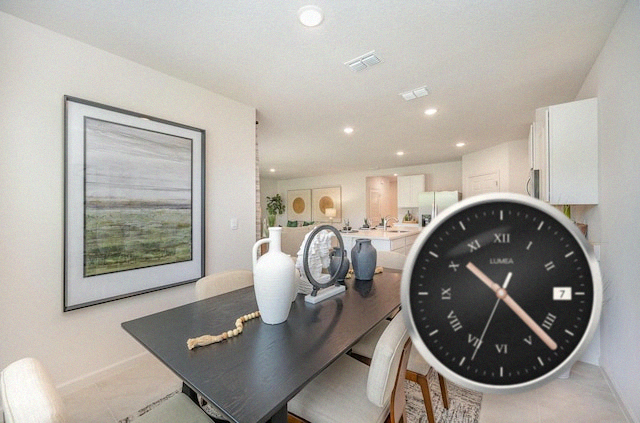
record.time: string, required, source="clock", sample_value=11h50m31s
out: 10h22m34s
